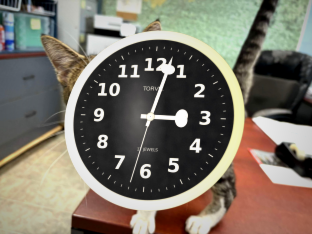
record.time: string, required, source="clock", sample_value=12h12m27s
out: 3h02m32s
